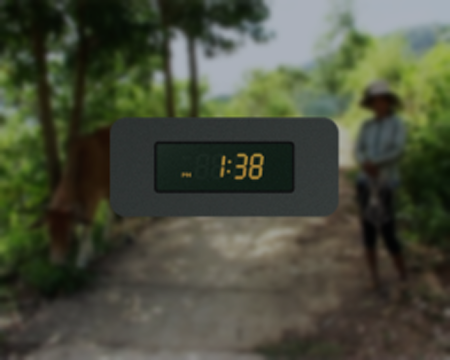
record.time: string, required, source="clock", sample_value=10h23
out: 1h38
